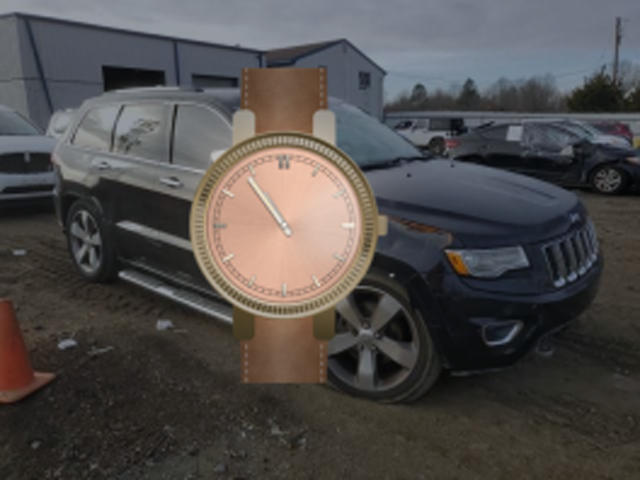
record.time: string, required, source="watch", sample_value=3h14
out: 10h54
